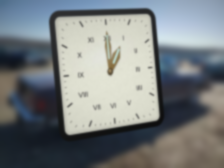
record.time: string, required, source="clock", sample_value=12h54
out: 1h00
